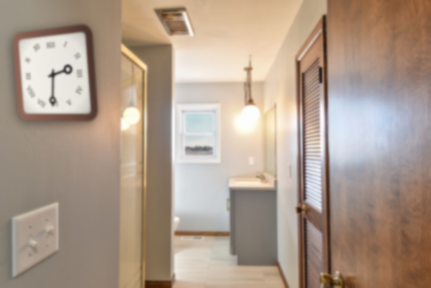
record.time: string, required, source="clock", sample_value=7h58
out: 2h31
